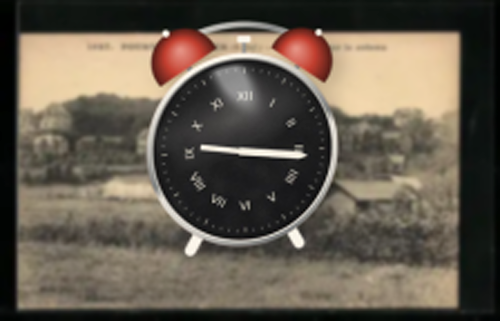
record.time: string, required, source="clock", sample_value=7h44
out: 9h16
